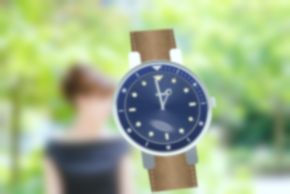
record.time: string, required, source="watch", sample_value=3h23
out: 12h59
